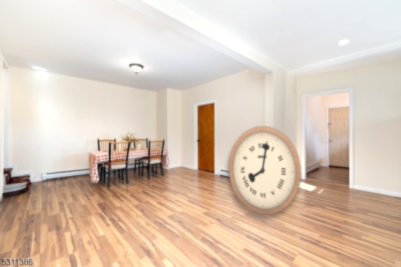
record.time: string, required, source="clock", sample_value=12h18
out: 8h02
